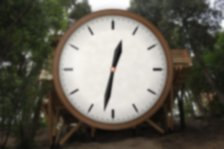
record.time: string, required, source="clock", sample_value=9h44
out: 12h32
